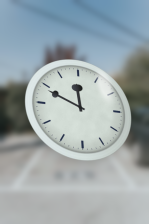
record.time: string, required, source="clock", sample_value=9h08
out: 11h49
